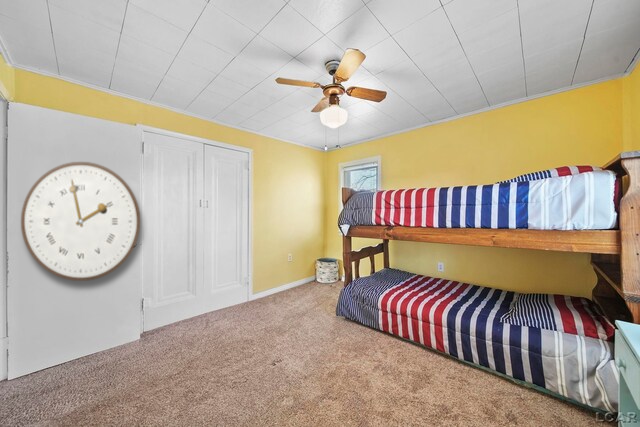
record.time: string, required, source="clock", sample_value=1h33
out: 1h58
